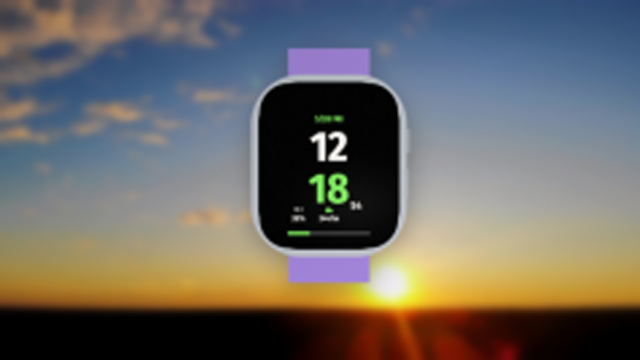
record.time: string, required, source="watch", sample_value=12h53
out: 12h18
